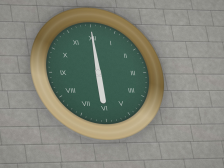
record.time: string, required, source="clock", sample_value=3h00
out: 6h00
